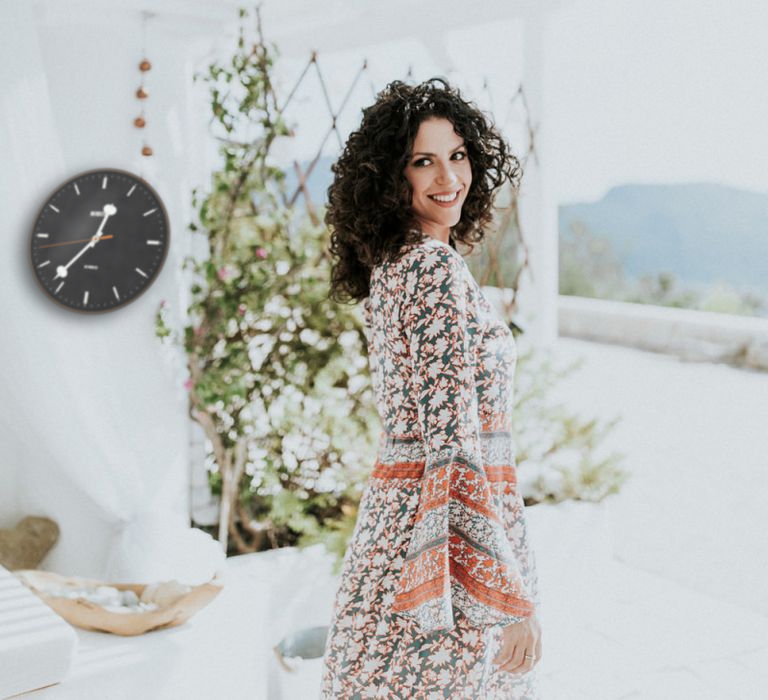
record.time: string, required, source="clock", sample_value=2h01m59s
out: 12h36m43s
